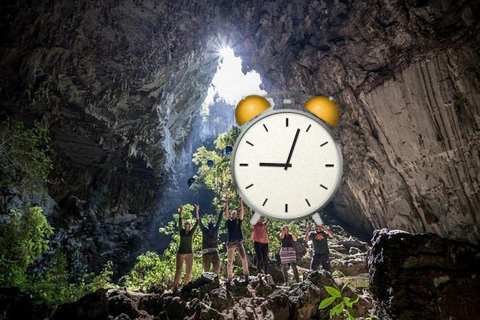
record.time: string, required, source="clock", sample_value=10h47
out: 9h03
